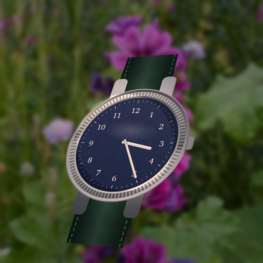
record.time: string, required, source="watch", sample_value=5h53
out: 3h25
